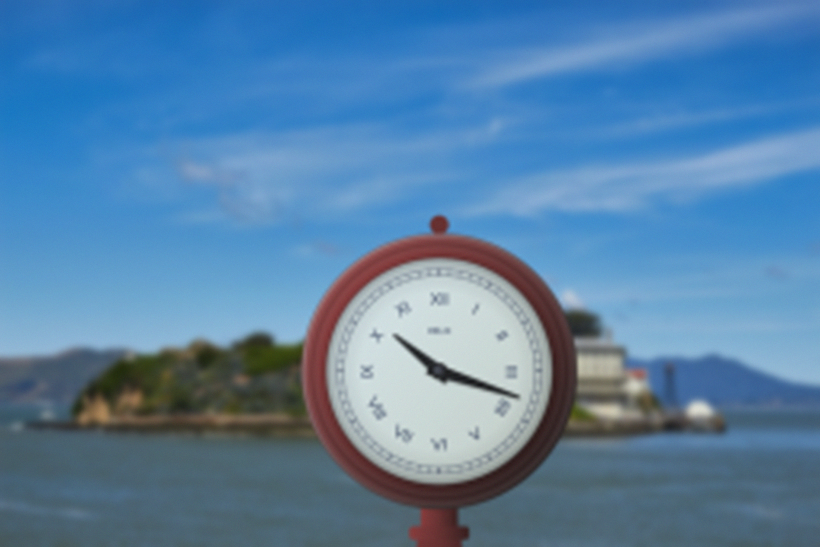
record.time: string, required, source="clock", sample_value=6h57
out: 10h18
